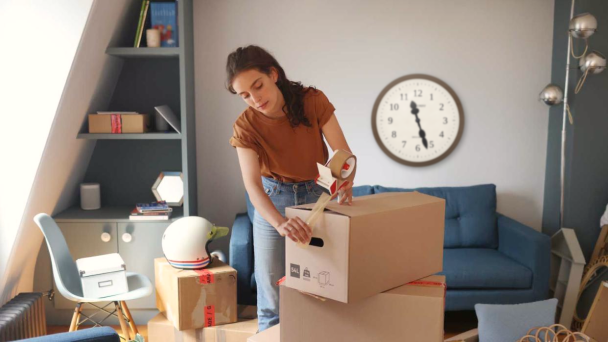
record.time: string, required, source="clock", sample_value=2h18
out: 11h27
